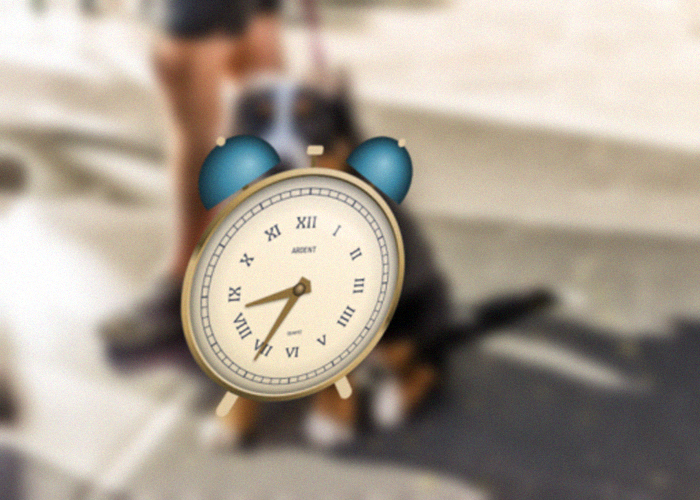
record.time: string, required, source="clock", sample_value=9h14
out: 8h35
